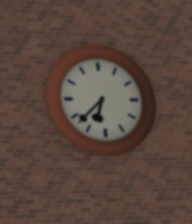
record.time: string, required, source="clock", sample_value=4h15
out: 6h38
